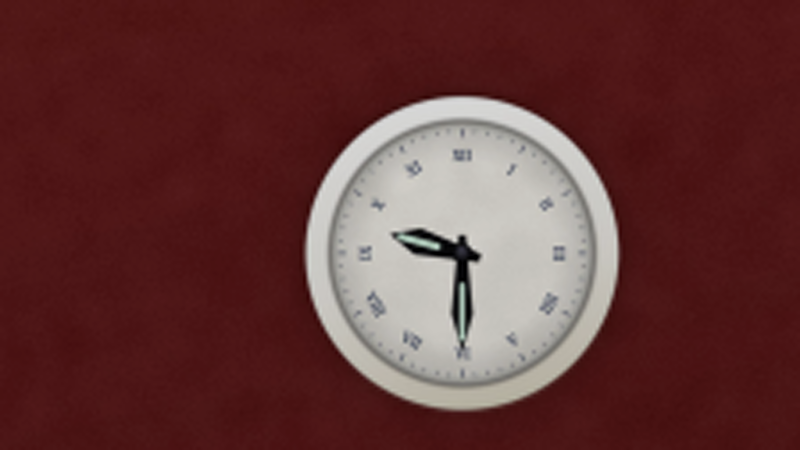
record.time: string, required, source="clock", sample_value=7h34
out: 9h30
